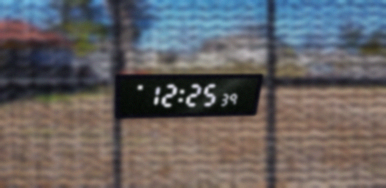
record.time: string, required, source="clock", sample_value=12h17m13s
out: 12h25m39s
